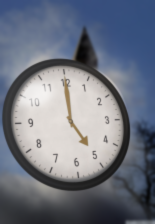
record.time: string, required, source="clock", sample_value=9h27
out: 5h00
